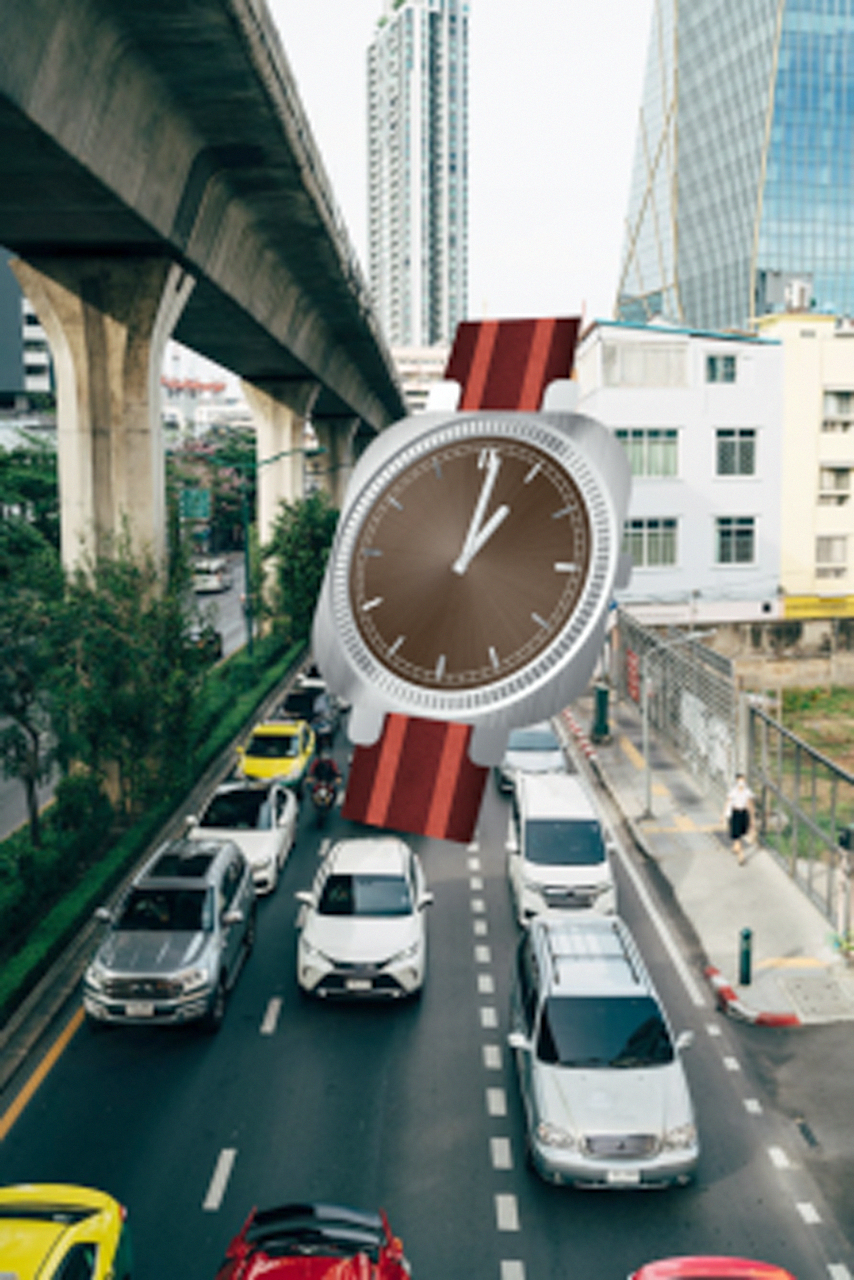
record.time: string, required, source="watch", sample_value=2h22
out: 1h01
